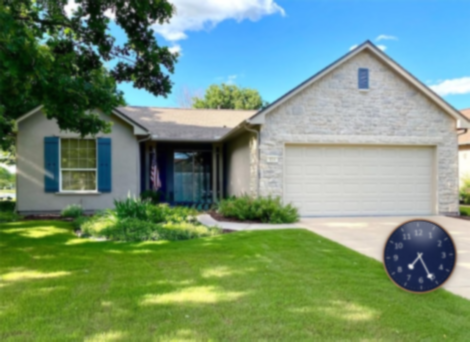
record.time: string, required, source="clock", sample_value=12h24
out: 7h26
